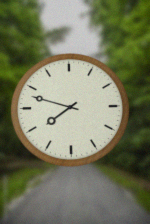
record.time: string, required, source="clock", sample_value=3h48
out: 7h48
